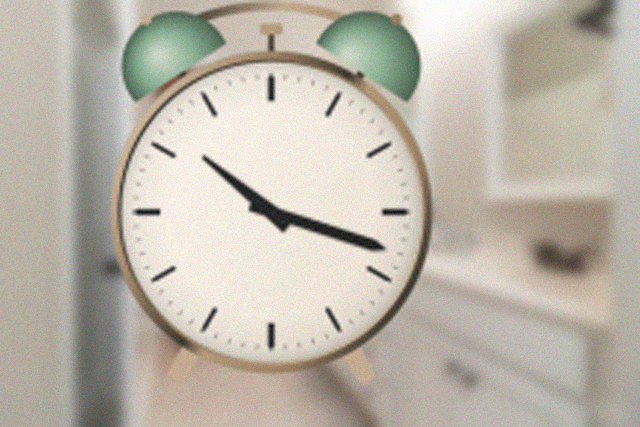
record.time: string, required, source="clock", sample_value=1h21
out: 10h18
